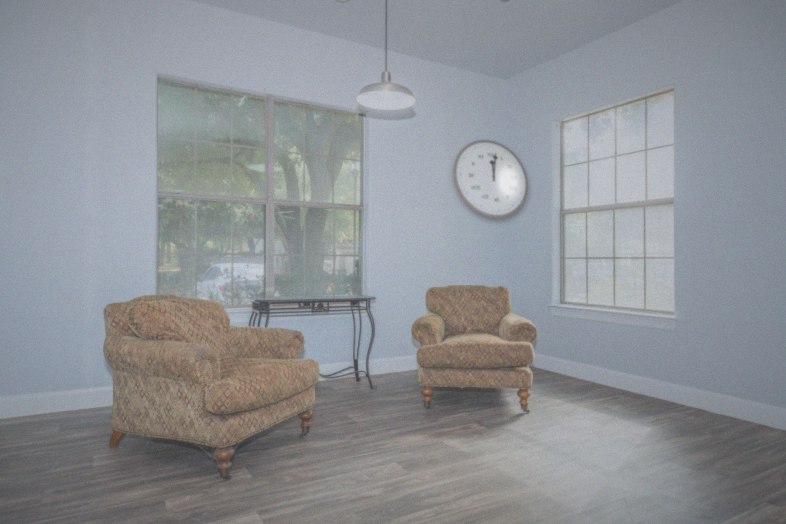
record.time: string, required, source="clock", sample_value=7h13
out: 12h02
